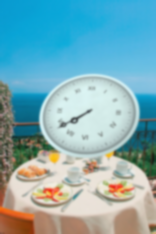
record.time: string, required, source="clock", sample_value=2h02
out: 7h39
